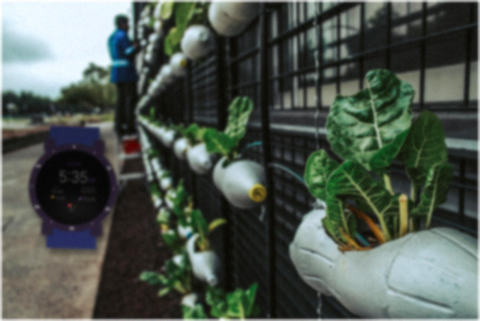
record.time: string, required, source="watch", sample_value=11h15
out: 5h35
